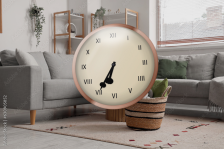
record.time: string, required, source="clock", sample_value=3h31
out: 6h35
